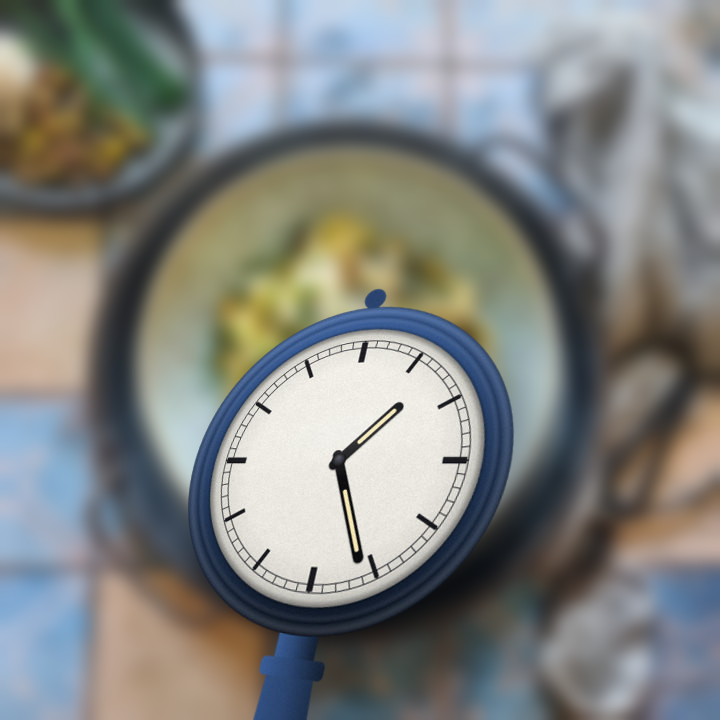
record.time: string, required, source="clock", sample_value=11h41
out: 1h26
